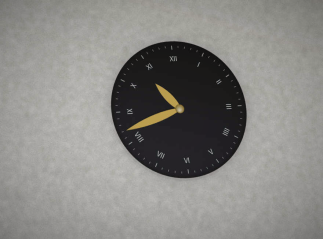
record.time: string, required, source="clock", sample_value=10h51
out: 10h42
